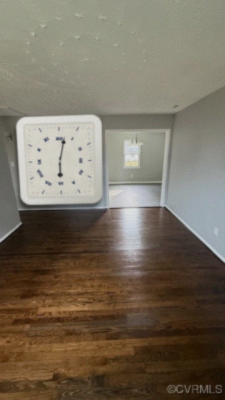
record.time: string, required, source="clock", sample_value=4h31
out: 6h02
